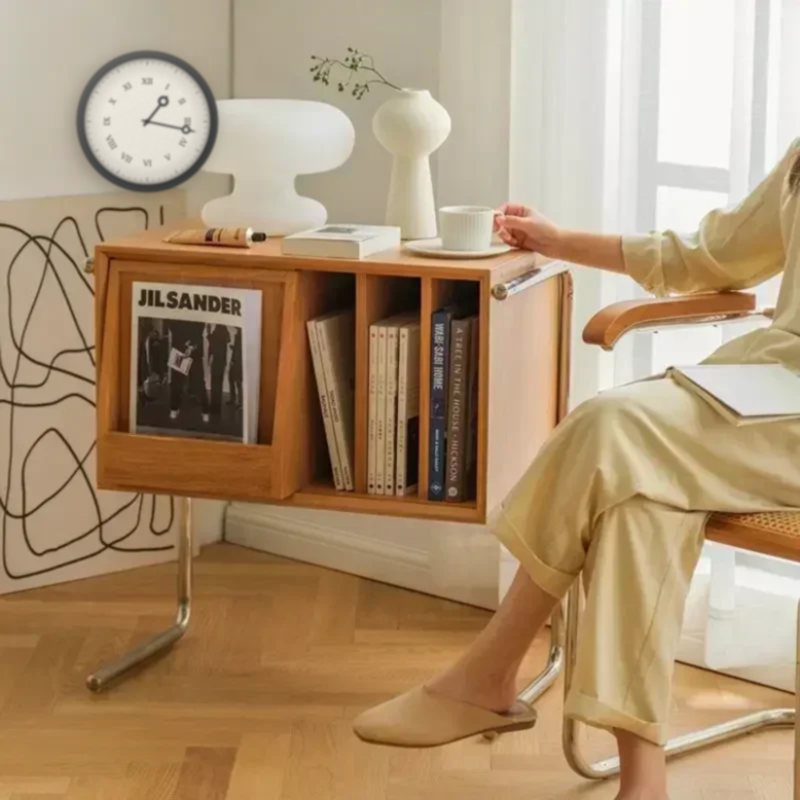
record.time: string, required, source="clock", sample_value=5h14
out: 1h17
